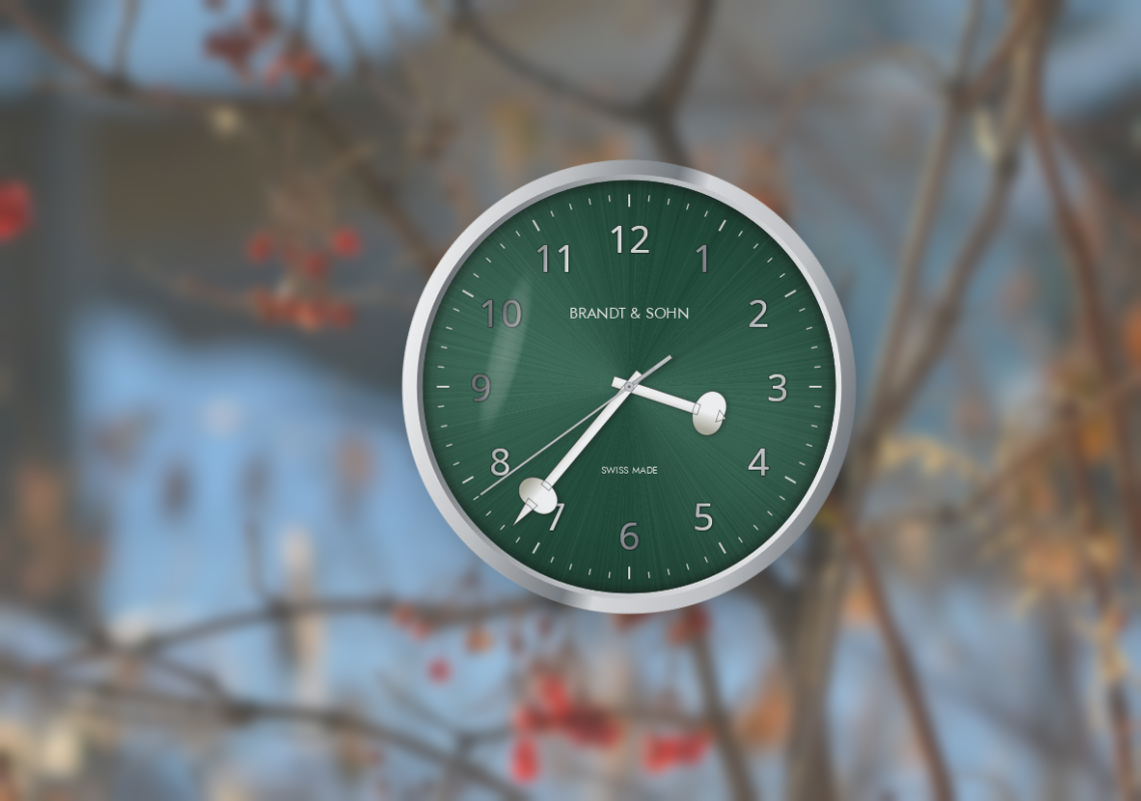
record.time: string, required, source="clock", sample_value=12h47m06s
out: 3h36m39s
